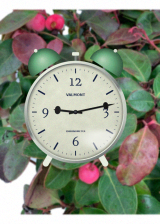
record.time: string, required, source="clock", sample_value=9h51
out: 9h13
